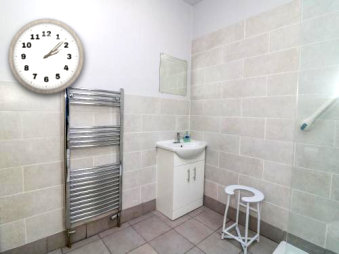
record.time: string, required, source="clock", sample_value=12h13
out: 2h08
